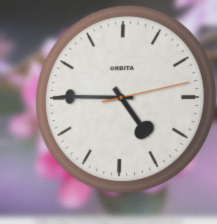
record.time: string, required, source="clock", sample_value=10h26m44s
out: 4h45m13s
